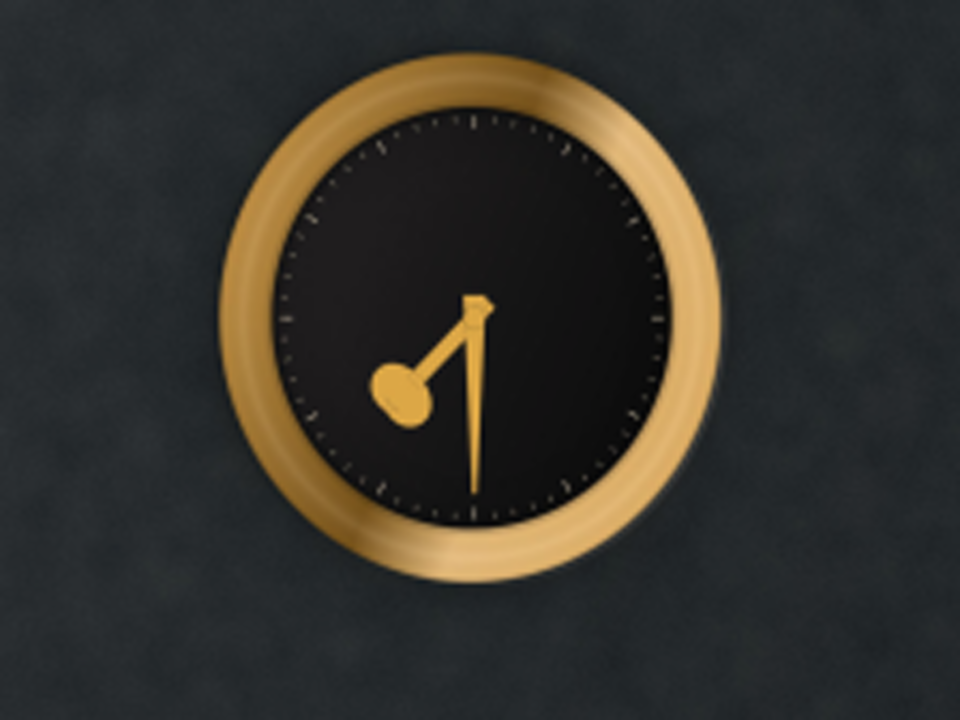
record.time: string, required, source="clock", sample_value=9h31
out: 7h30
